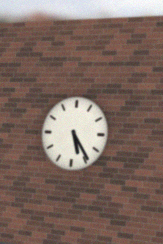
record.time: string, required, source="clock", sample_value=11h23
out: 5h24
